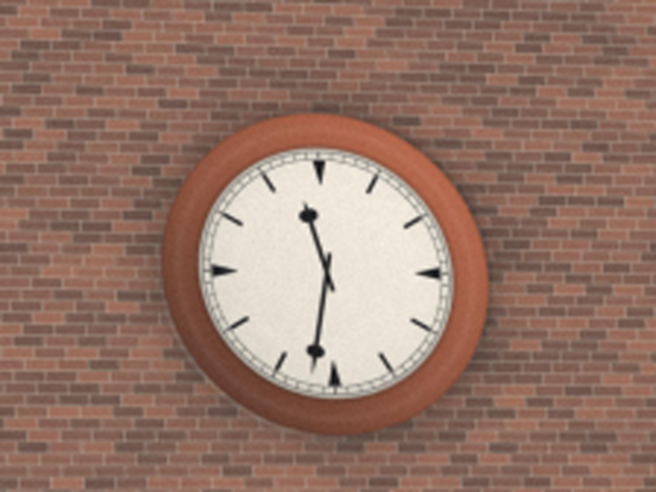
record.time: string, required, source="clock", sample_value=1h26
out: 11h32
